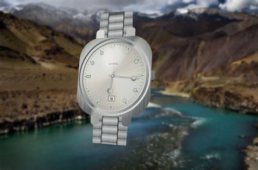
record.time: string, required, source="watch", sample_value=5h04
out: 6h16
